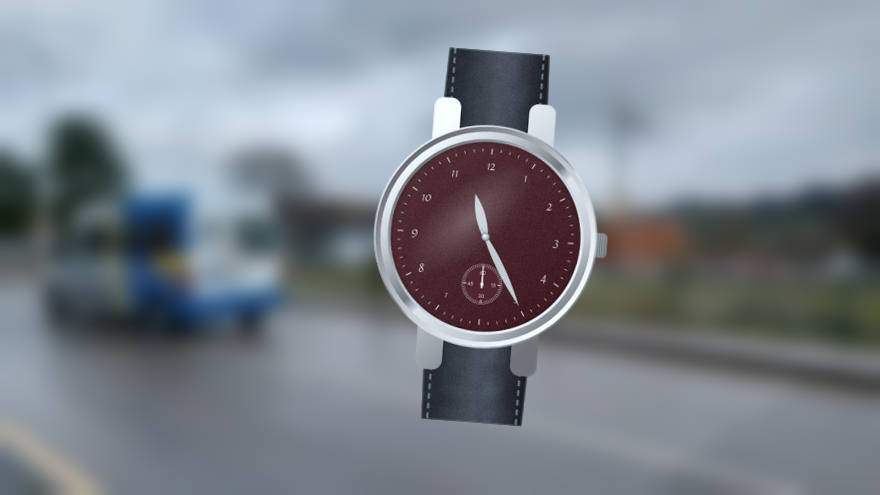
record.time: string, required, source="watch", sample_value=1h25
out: 11h25
